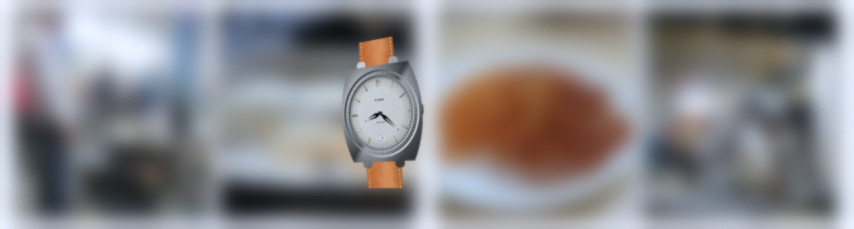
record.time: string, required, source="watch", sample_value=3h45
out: 8h22
